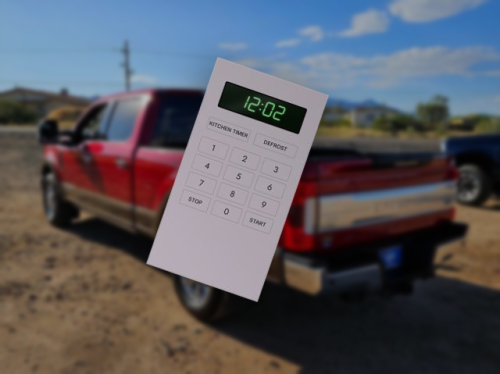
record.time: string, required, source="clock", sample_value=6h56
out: 12h02
